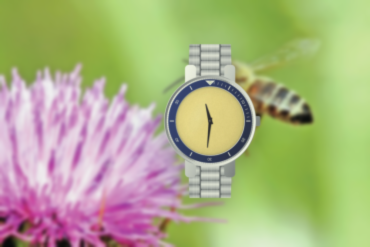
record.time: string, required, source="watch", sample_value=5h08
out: 11h31
